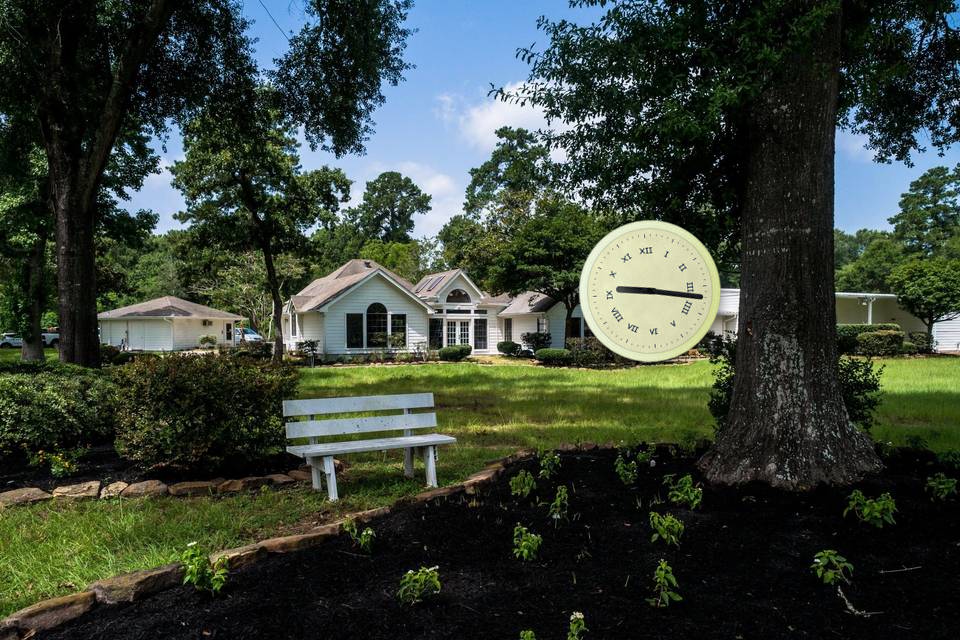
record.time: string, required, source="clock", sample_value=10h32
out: 9h17
